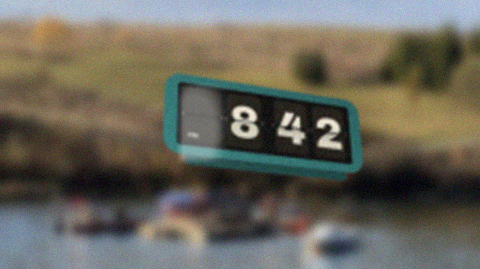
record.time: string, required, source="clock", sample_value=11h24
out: 8h42
